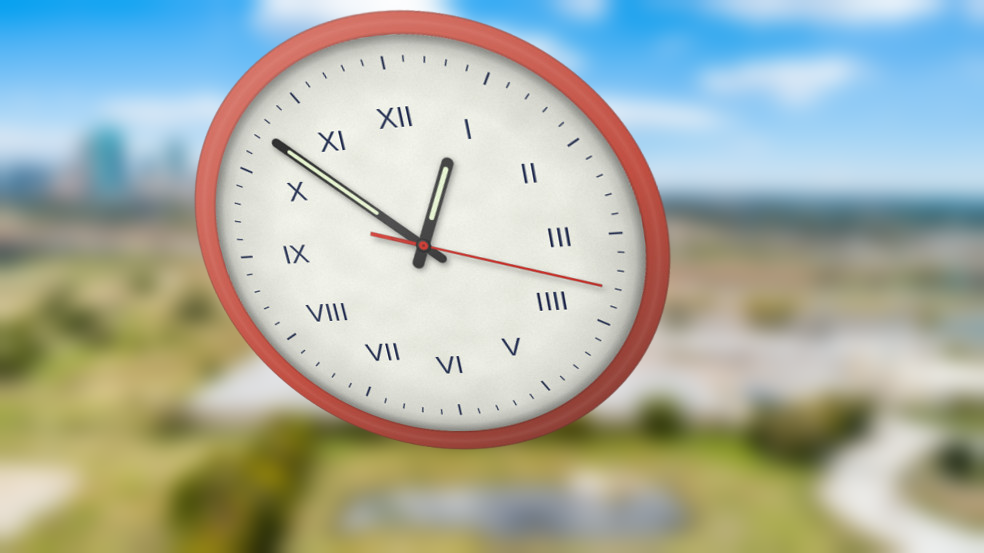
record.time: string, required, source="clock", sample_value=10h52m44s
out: 12h52m18s
